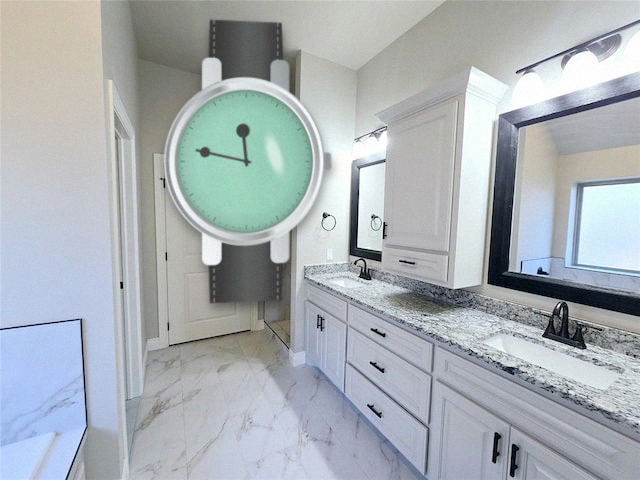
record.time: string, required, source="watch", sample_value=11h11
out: 11h47
